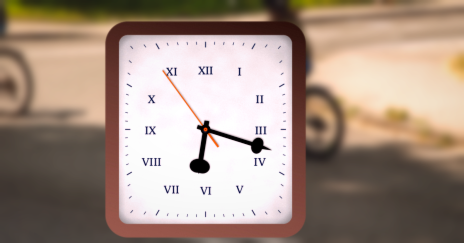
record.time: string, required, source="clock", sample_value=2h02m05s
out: 6h17m54s
